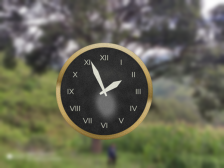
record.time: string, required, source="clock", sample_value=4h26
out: 1h56
